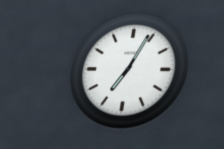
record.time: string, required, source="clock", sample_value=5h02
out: 7h04
